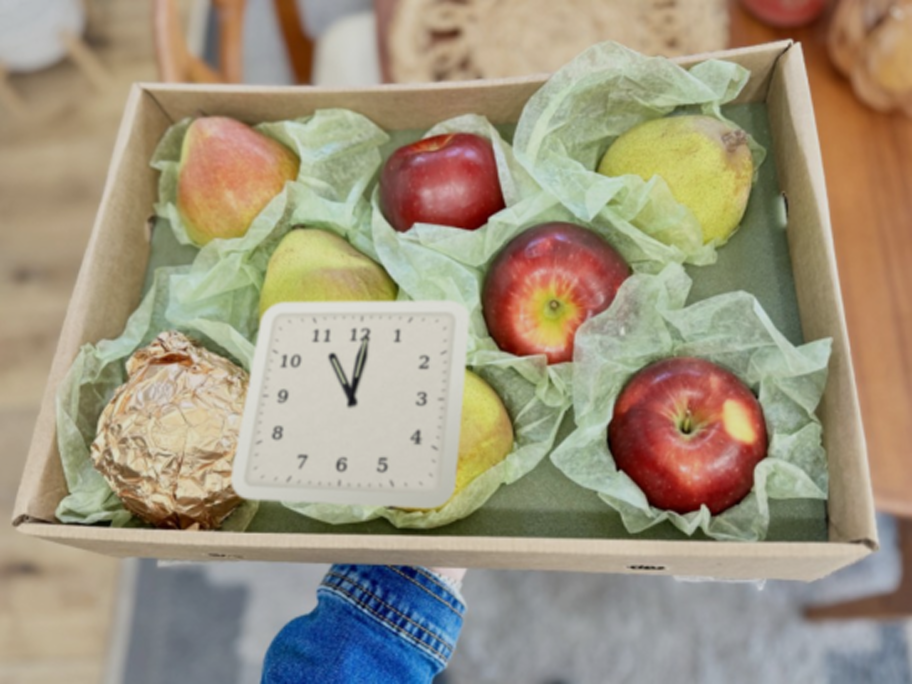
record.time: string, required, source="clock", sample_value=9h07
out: 11h01
